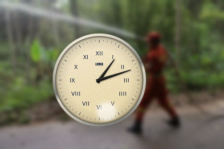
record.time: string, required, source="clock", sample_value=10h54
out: 1h12
